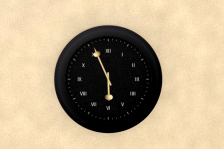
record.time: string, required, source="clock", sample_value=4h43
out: 5h56
